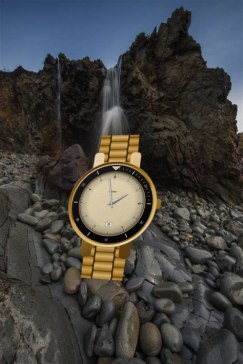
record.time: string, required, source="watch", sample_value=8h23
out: 1h58
